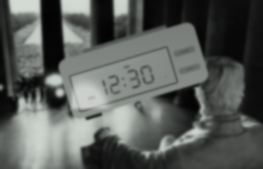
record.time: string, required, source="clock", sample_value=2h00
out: 12h30
